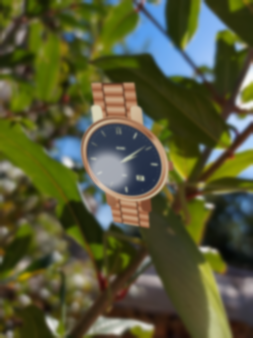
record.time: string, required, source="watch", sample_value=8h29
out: 2h09
